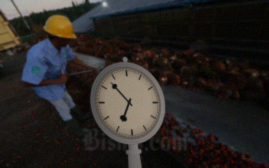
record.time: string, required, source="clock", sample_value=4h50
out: 6h53
